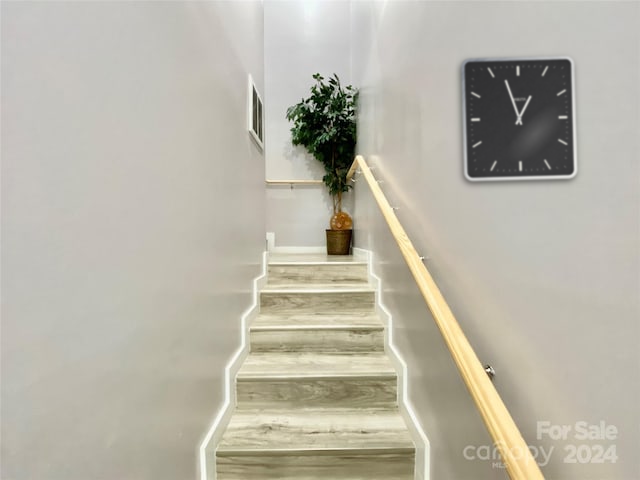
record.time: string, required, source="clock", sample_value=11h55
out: 12h57
